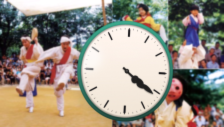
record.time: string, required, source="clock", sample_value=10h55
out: 4h21
